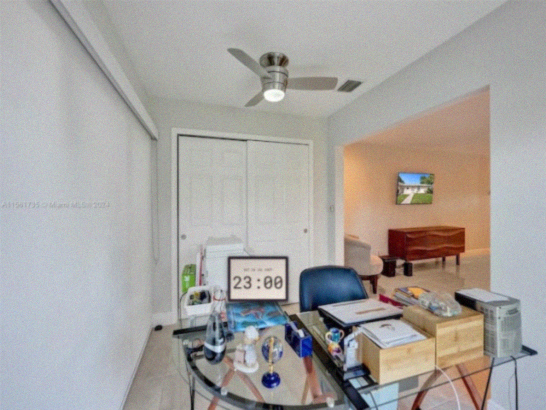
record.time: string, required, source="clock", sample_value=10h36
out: 23h00
